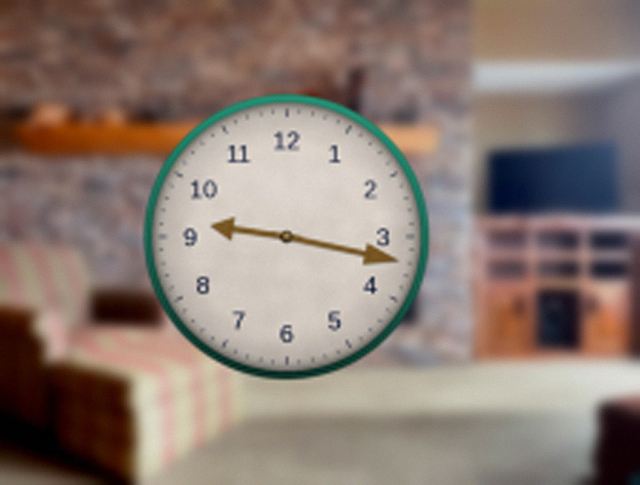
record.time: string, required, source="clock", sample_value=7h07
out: 9h17
